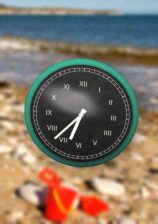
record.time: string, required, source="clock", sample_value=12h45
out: 6h37
